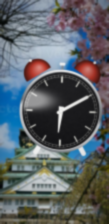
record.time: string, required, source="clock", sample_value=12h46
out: 6h10
